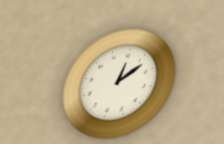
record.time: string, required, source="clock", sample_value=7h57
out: 12h07
